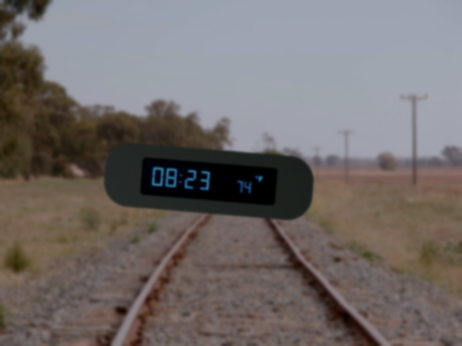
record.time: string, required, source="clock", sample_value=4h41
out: 8h23
